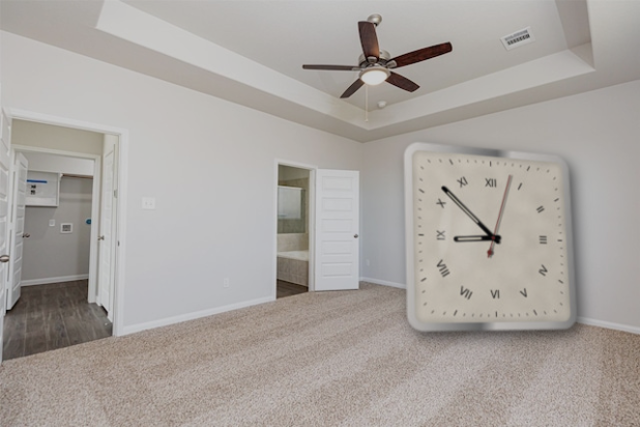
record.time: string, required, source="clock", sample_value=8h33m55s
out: 8h52m03s
